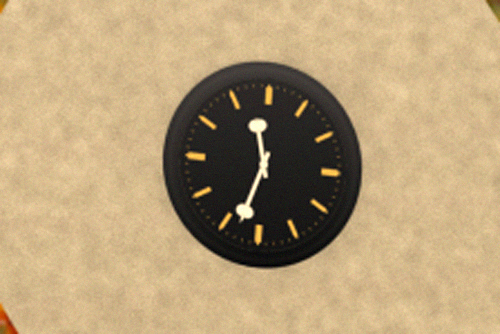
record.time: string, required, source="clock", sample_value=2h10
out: 11h33
